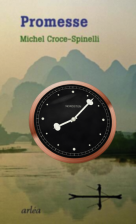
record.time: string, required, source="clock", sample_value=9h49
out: 8h07
